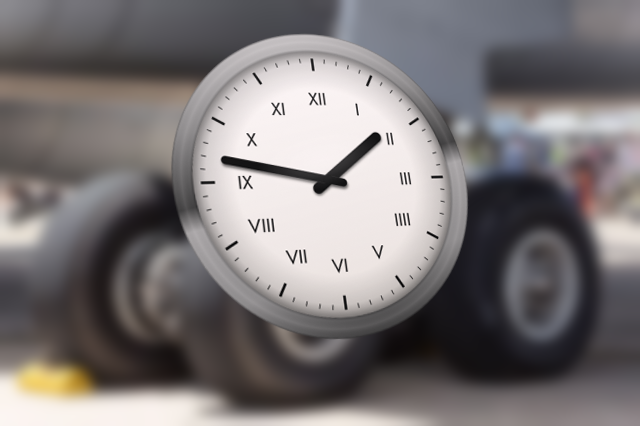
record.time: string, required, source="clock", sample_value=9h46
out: 1h47
